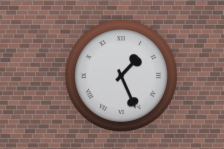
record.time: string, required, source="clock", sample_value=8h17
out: 1h26
